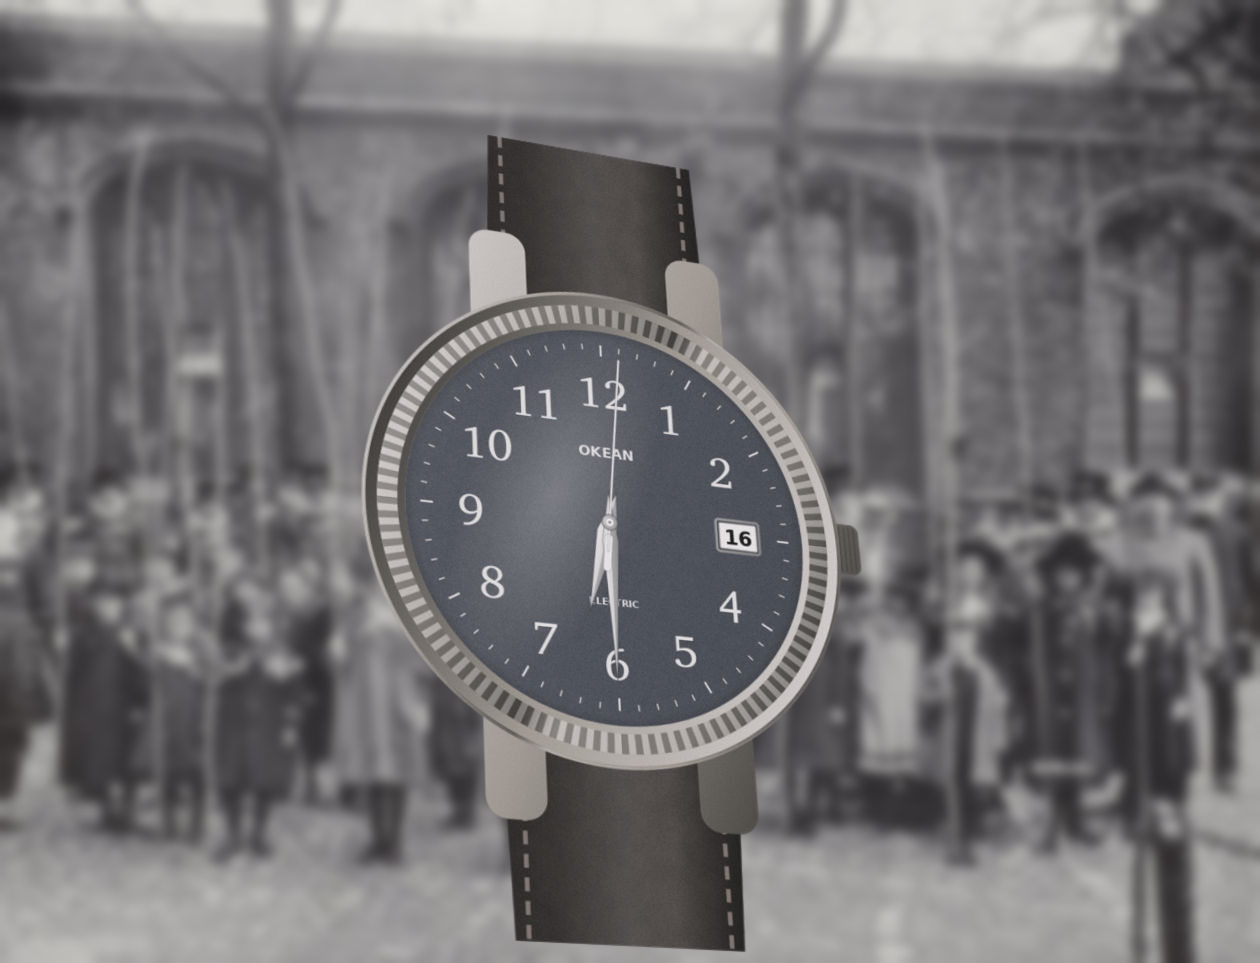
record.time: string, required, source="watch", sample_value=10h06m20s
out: 6h30m01s
